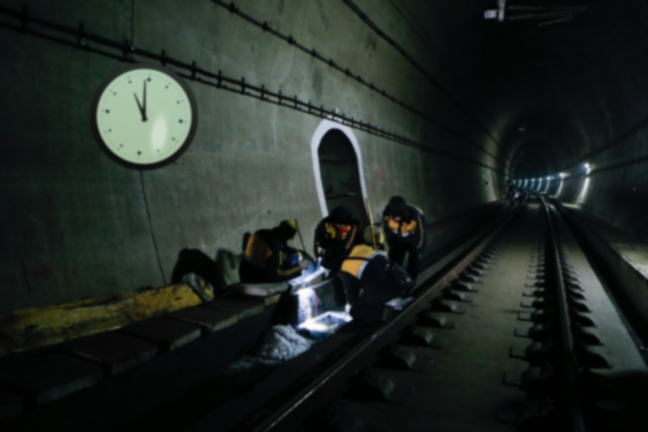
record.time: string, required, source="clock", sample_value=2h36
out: 10h59
